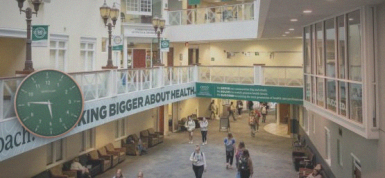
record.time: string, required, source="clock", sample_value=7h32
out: 5h46
